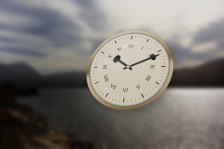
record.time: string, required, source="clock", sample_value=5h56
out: 10h11
